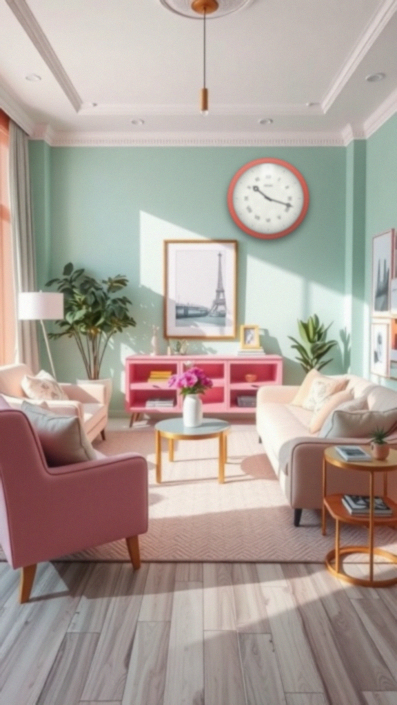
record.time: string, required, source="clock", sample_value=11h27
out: 10h18
